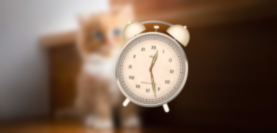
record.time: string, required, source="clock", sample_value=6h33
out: 12h27
